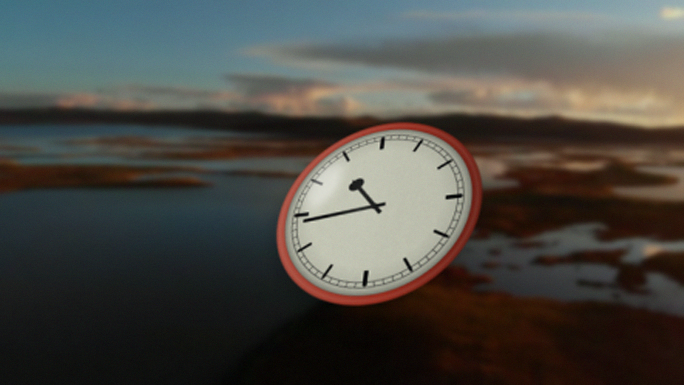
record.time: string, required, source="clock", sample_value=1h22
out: 10h44
